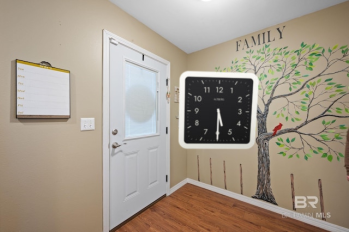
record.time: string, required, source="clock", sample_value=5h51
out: 5h30
